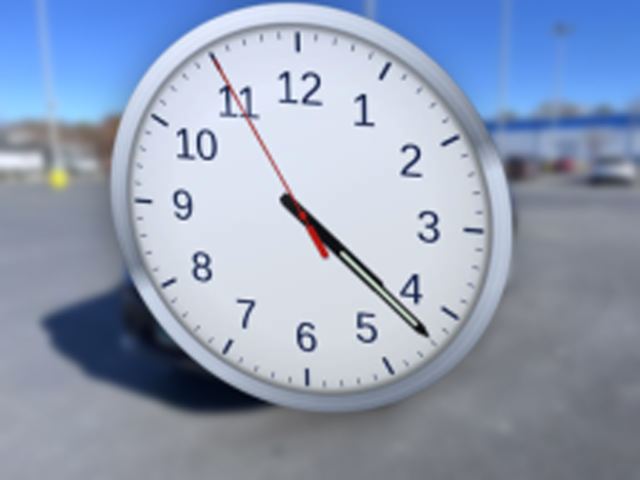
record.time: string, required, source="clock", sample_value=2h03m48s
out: 4h21m55s
